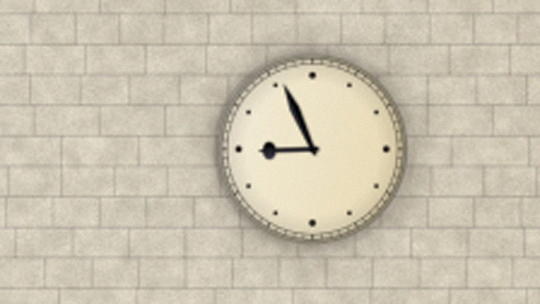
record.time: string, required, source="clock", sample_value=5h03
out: 8h56
